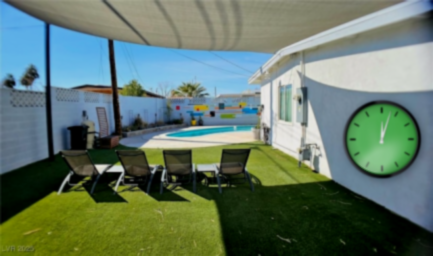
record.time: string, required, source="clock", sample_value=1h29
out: 12h03
